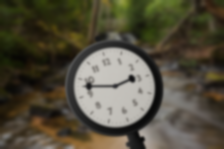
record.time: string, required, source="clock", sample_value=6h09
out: 2h48
